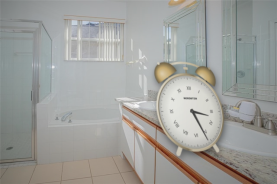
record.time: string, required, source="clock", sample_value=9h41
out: 3h26
